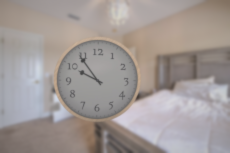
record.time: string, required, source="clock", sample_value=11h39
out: 9h54
